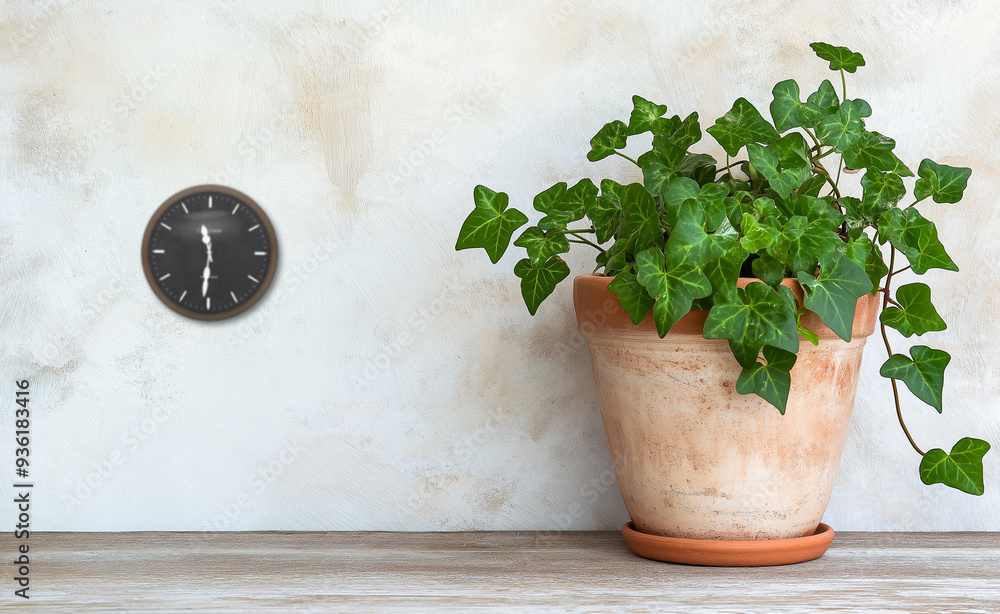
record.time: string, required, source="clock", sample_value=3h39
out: 11h31
